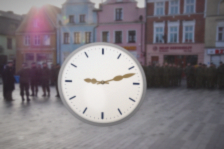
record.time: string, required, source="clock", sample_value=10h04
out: 9h12
